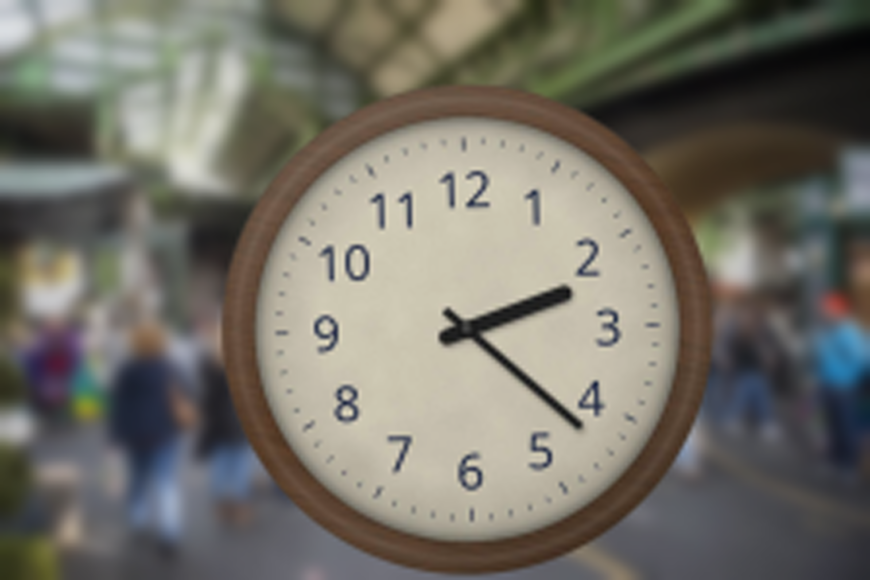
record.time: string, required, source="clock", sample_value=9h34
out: 2h22
